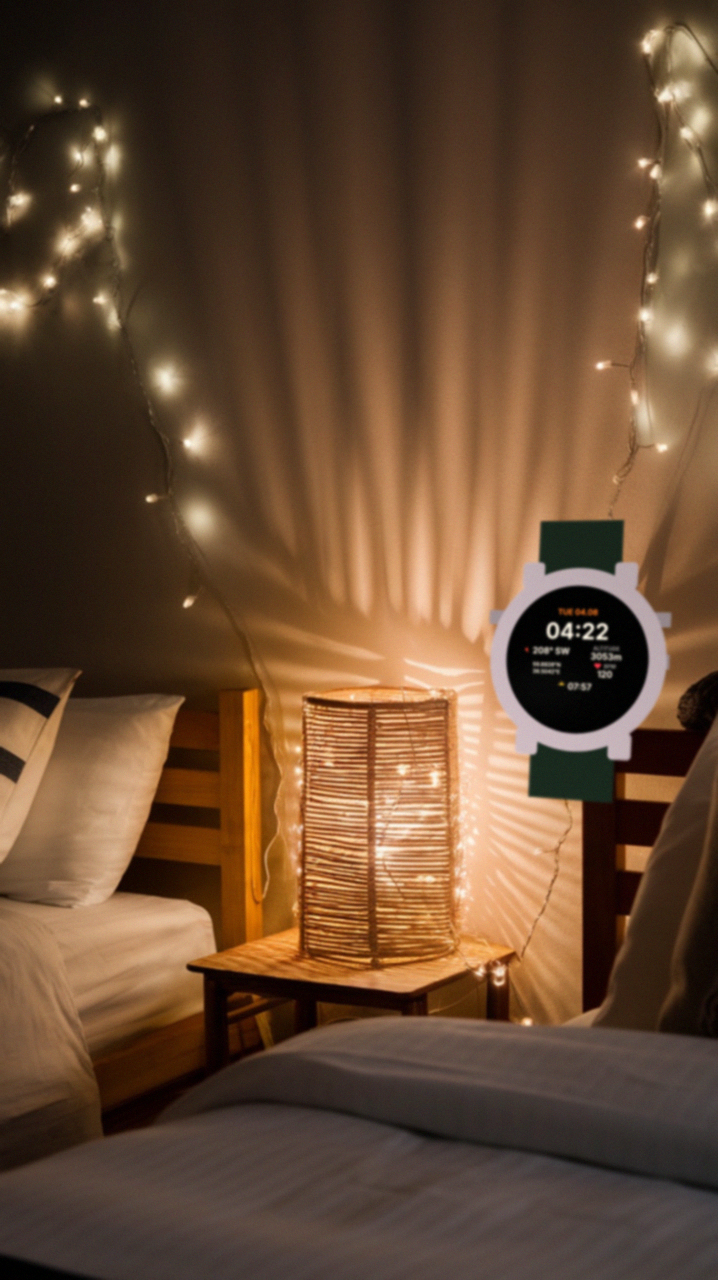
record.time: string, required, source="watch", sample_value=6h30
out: 4h22
